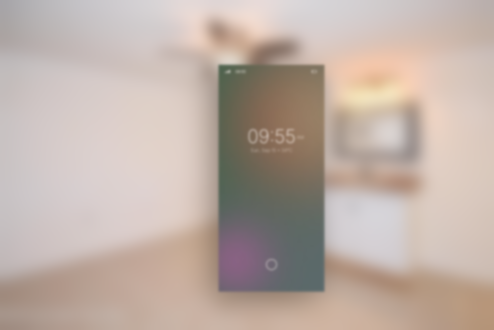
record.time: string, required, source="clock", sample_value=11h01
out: 9h55
